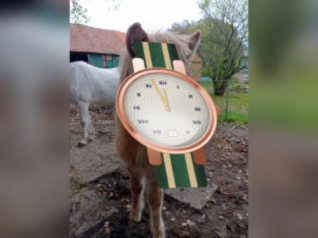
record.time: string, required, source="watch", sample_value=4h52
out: 11h57
